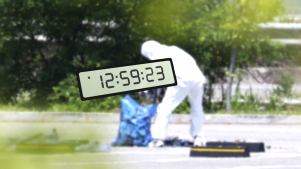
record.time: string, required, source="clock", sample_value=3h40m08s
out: 12h59m23s
